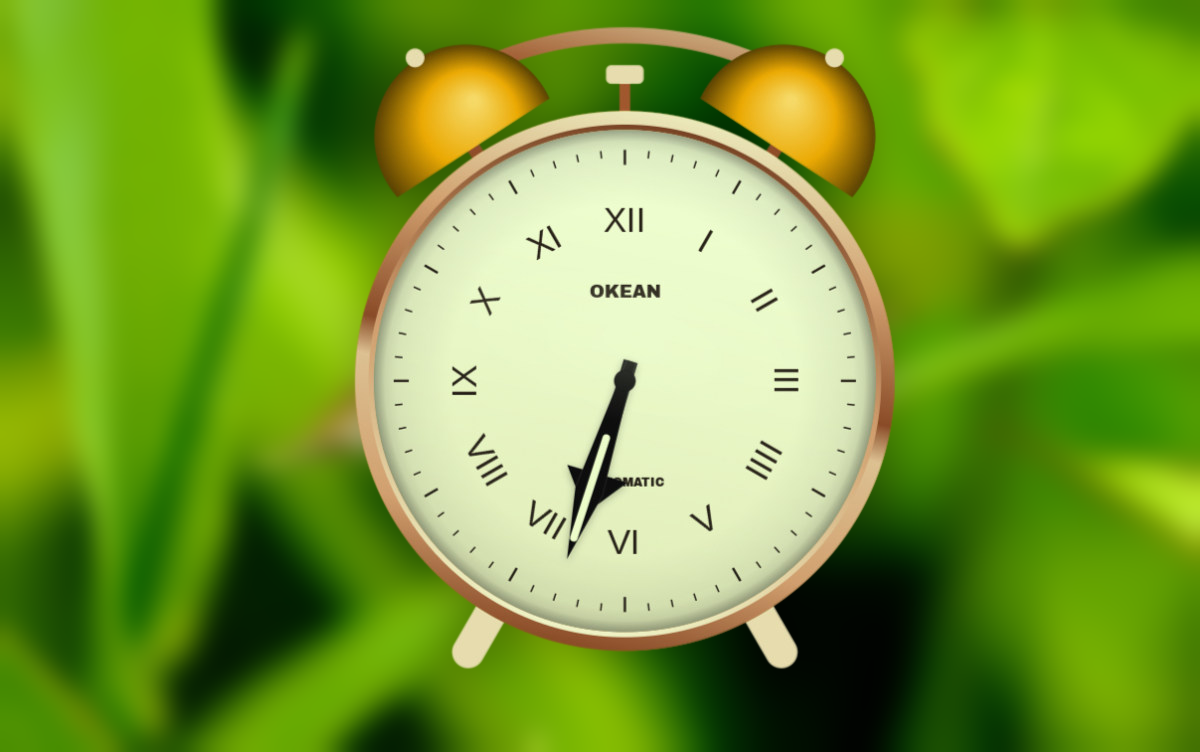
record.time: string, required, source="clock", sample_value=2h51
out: 6h33
